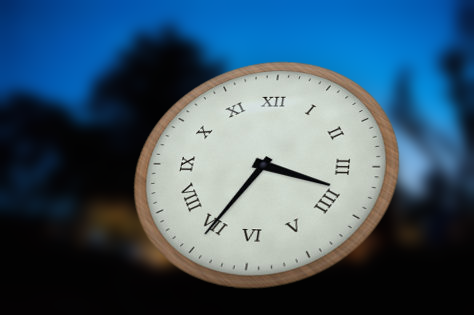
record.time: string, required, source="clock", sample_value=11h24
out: 3h35
